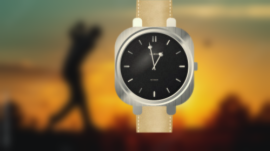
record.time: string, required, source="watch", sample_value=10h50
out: 12h58
